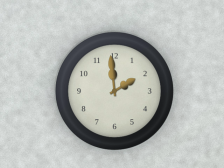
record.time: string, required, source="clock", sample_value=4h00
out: 1h59
